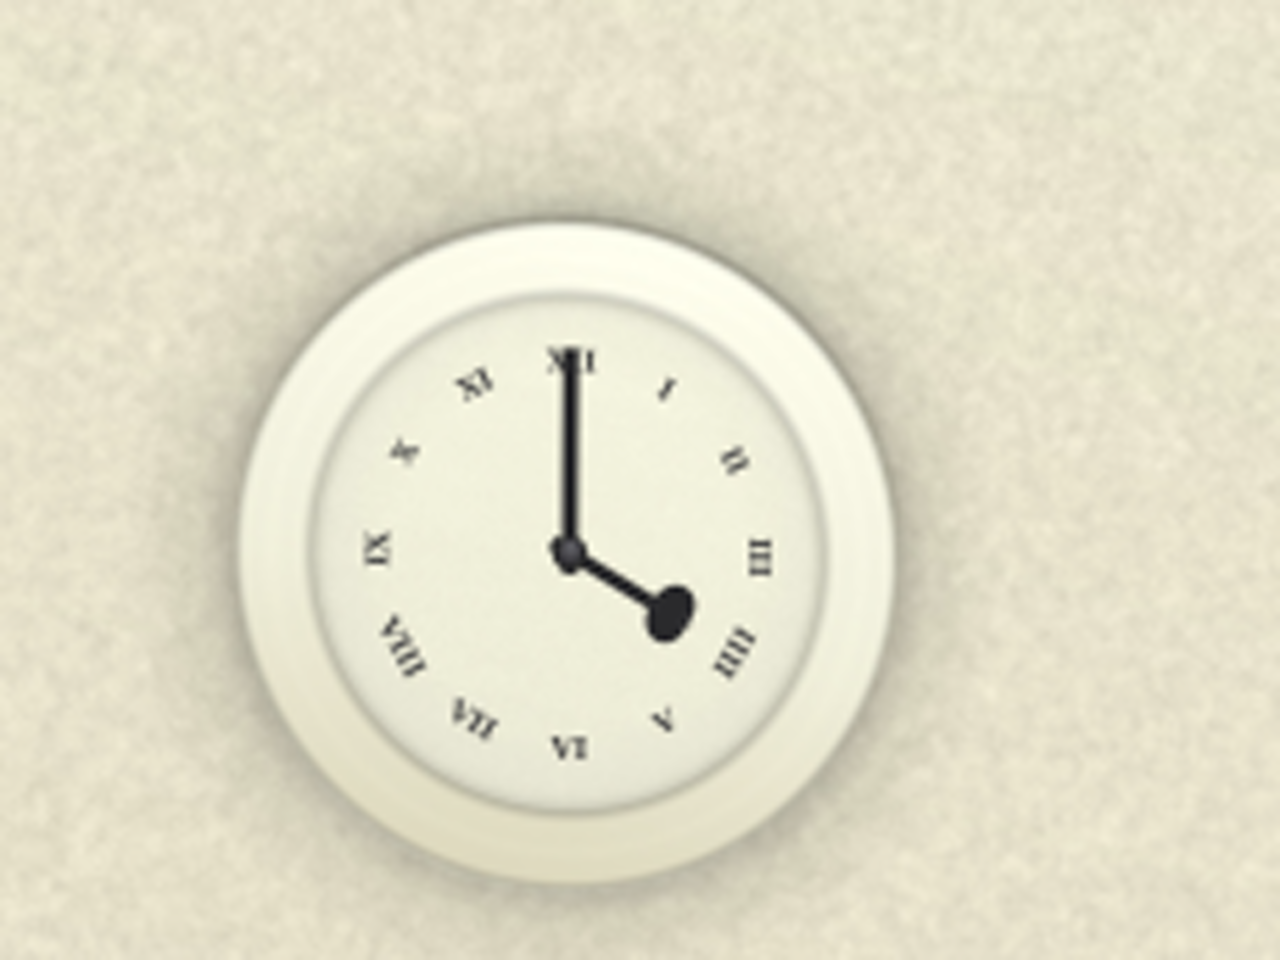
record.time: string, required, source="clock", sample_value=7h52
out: 4h00
